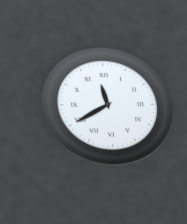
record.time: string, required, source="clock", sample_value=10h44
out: 11h40
